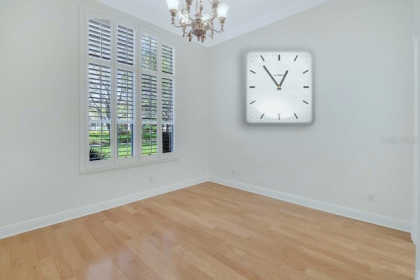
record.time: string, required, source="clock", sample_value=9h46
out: 12h54
